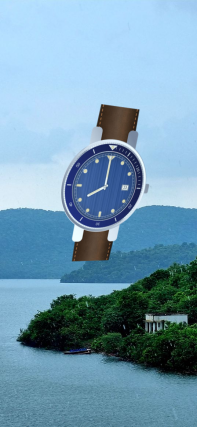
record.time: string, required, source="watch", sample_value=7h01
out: 8h00
